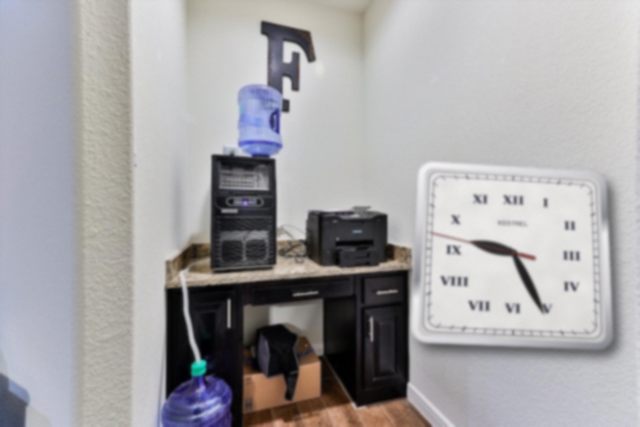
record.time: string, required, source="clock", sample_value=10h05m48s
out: 9h25m47s
